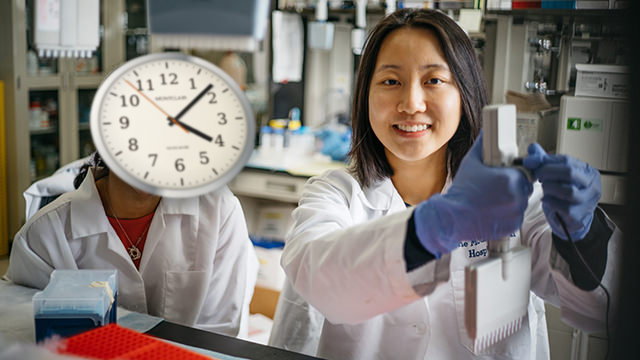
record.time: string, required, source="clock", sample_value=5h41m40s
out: 4h07m53s
